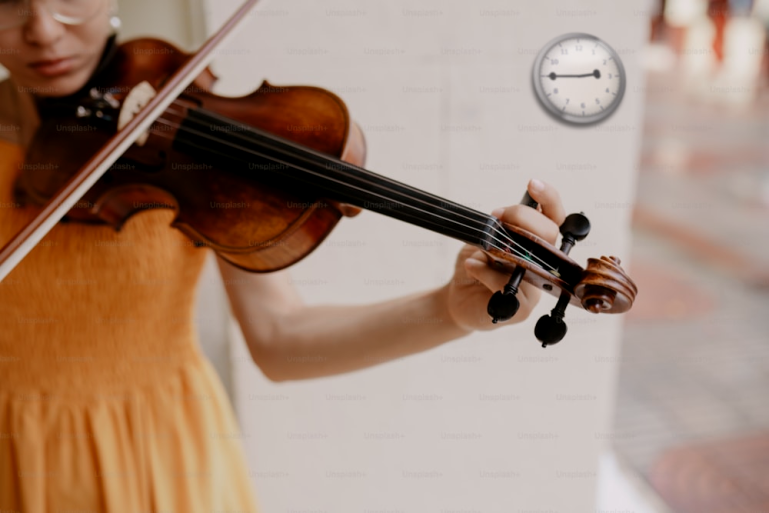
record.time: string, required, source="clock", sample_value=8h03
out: 2h45
